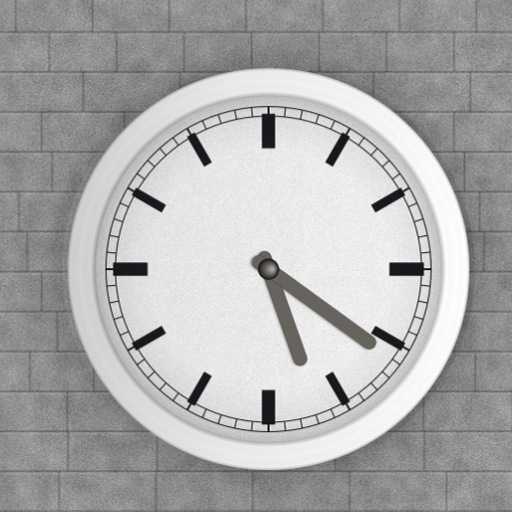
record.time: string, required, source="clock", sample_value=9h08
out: 5h21
